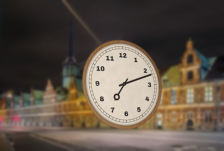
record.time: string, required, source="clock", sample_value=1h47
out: 7h12
